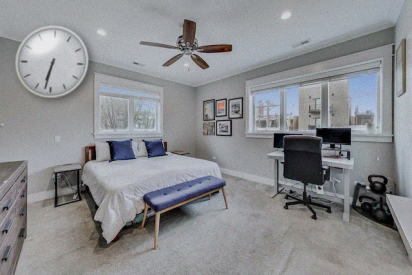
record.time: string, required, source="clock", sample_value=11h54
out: 6h32
